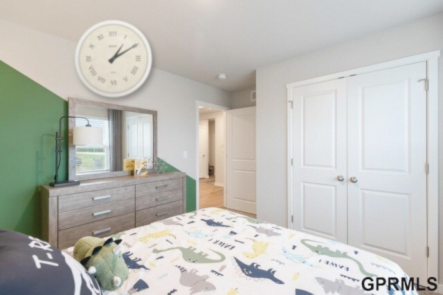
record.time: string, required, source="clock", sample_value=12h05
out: 1h10
